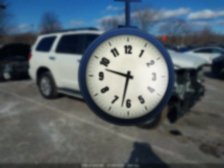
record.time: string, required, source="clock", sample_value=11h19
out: 9h32
